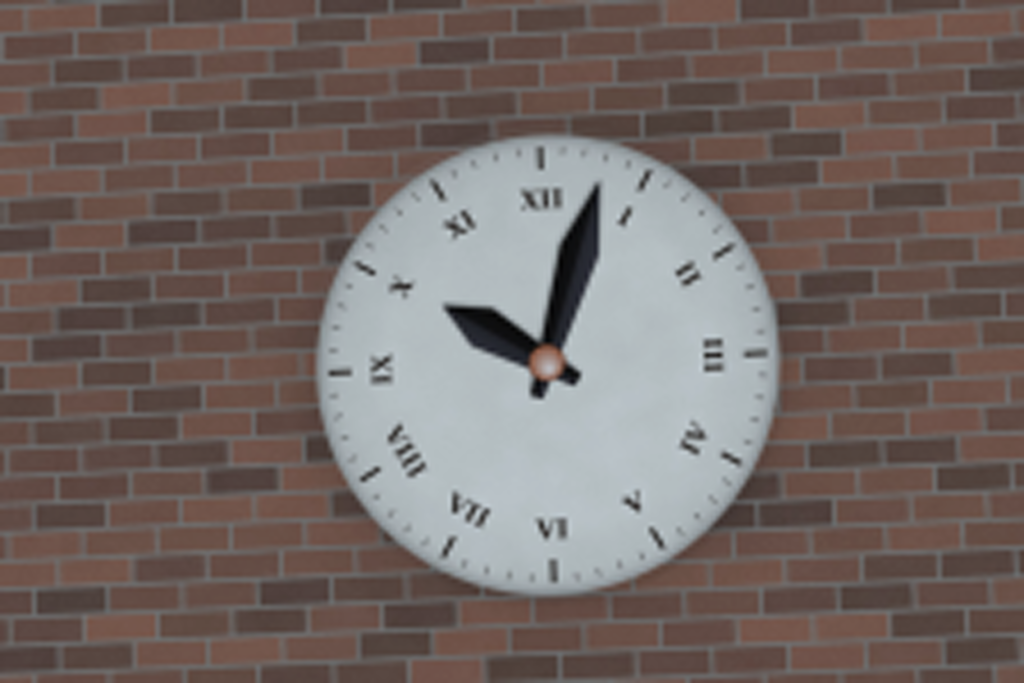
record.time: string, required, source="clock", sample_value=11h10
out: 10h03
